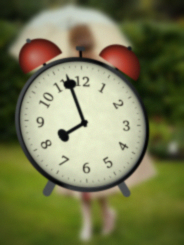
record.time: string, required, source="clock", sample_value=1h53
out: 7h57
